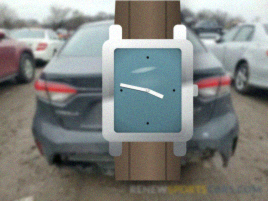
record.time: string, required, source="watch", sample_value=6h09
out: 3h47
